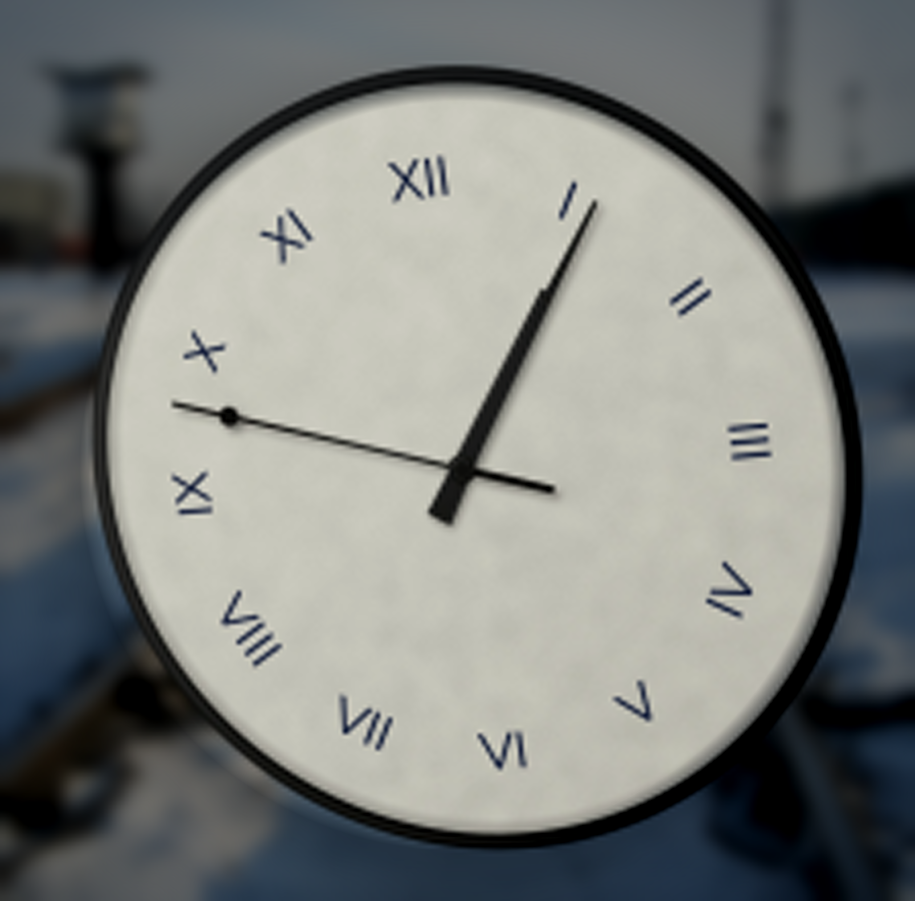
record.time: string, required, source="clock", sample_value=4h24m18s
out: 1h05m48s
